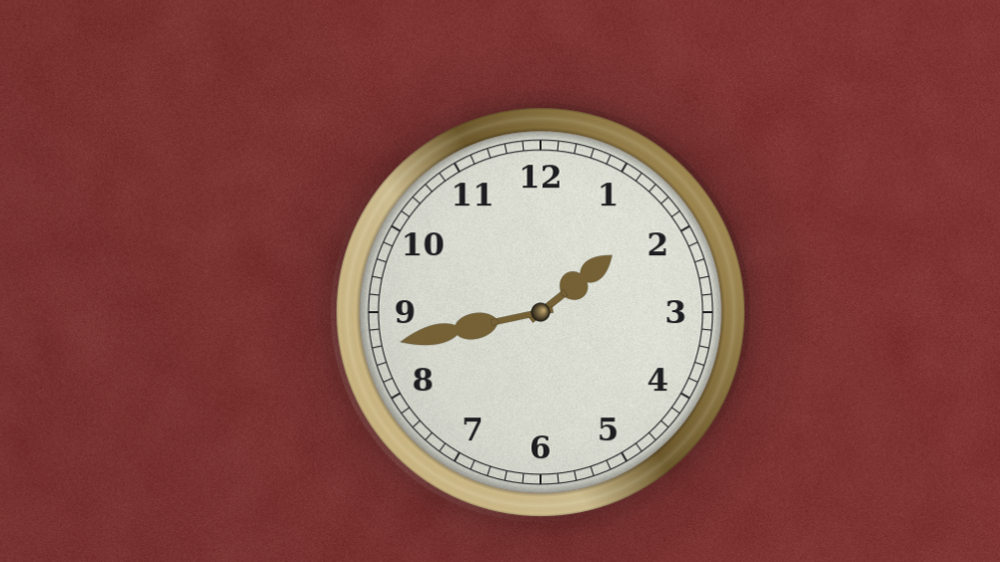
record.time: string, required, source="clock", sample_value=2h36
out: 1h43
